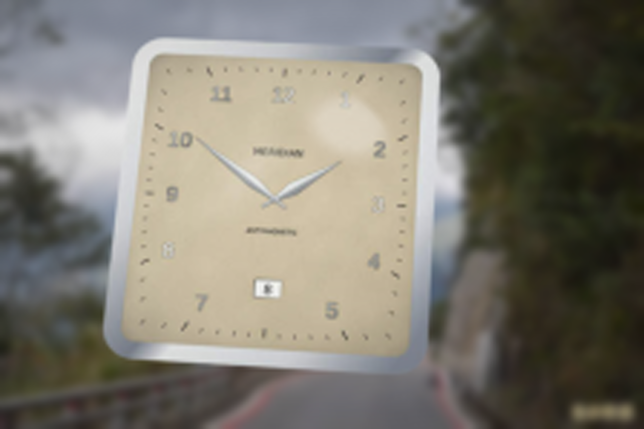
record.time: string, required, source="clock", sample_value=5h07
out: 1h51
